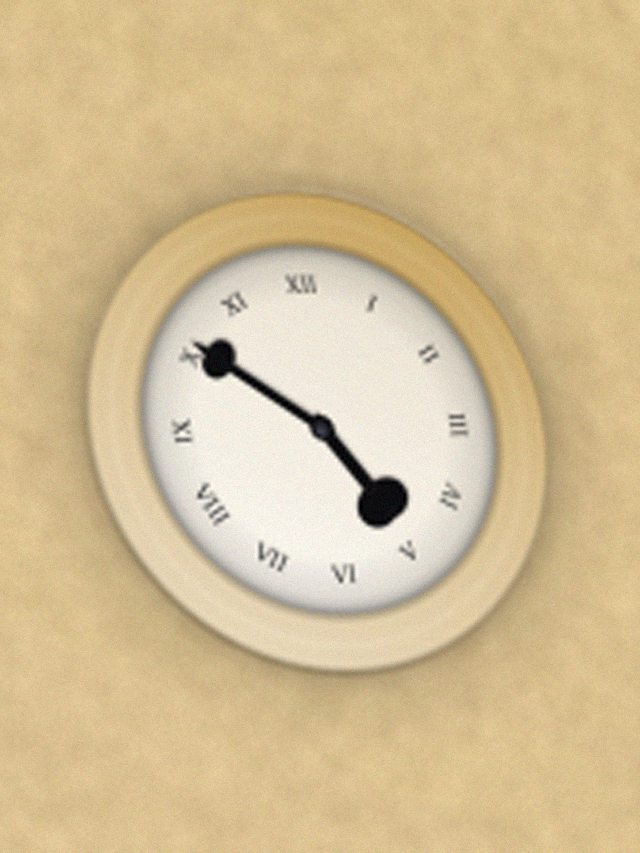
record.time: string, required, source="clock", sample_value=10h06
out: 4h51
